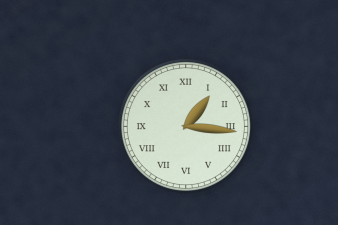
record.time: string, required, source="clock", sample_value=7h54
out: 1h16
